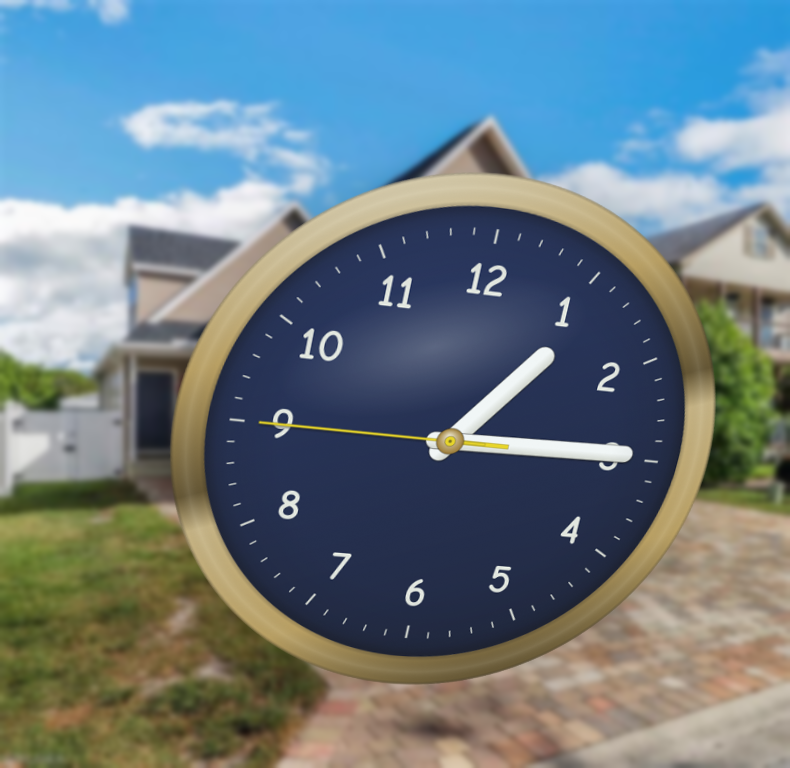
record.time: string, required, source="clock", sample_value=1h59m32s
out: 1h14m45s
